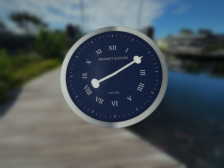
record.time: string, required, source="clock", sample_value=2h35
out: 8h10
